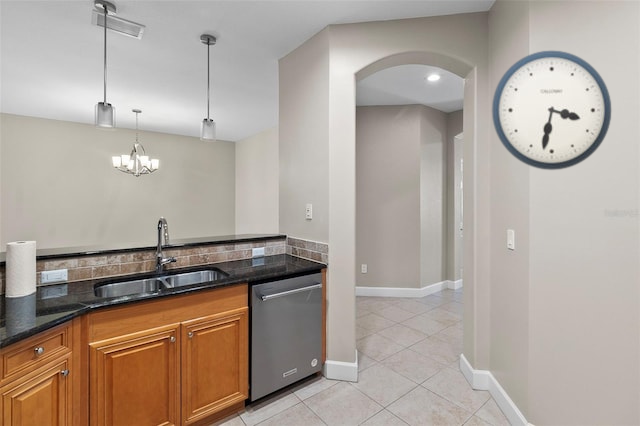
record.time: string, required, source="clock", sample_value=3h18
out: 3h32
